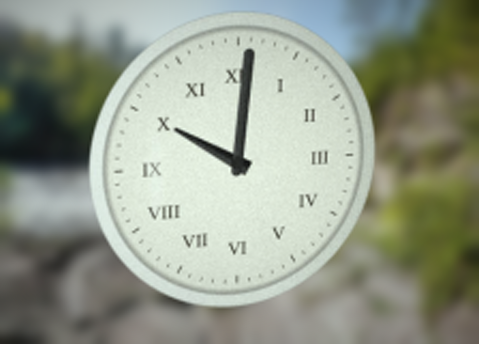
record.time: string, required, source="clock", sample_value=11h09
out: 10h01
